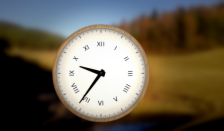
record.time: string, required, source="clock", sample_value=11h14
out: 9h36
